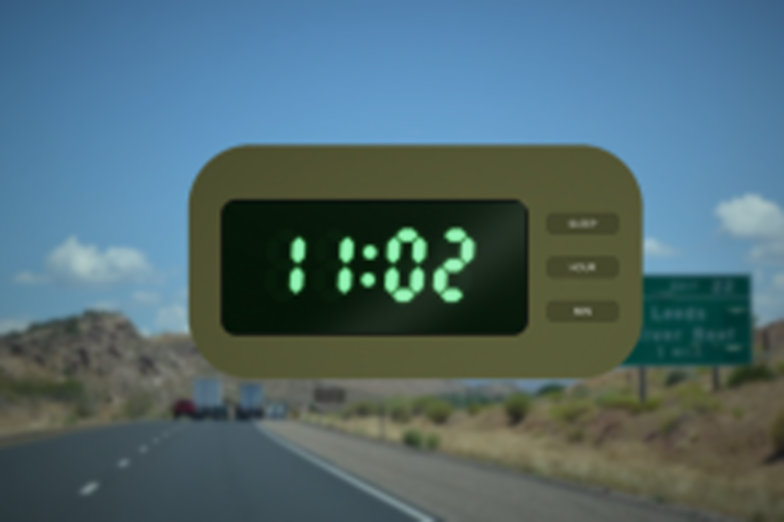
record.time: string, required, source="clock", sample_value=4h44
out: 11h02
